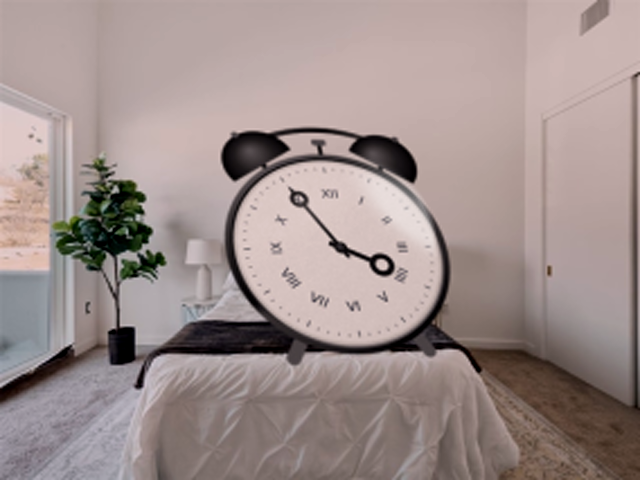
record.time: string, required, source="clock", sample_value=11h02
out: 3h55
